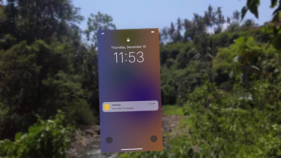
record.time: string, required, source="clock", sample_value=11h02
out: 11h53
